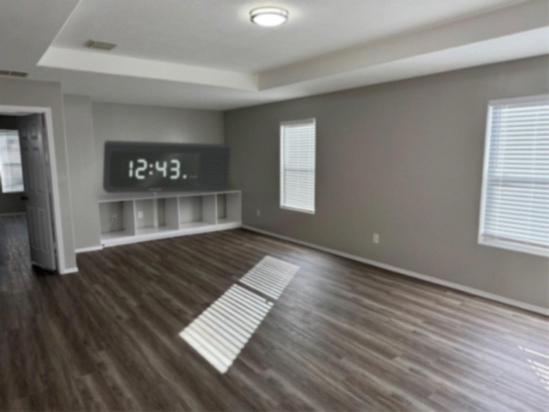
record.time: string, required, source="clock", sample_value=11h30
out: 12h43
